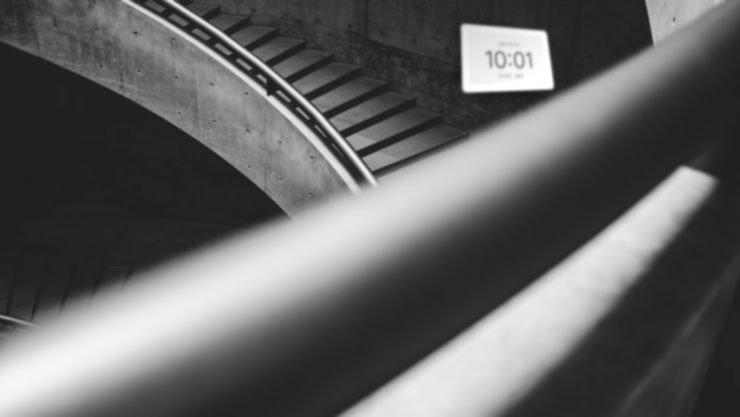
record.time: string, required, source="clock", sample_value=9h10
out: 10h01
